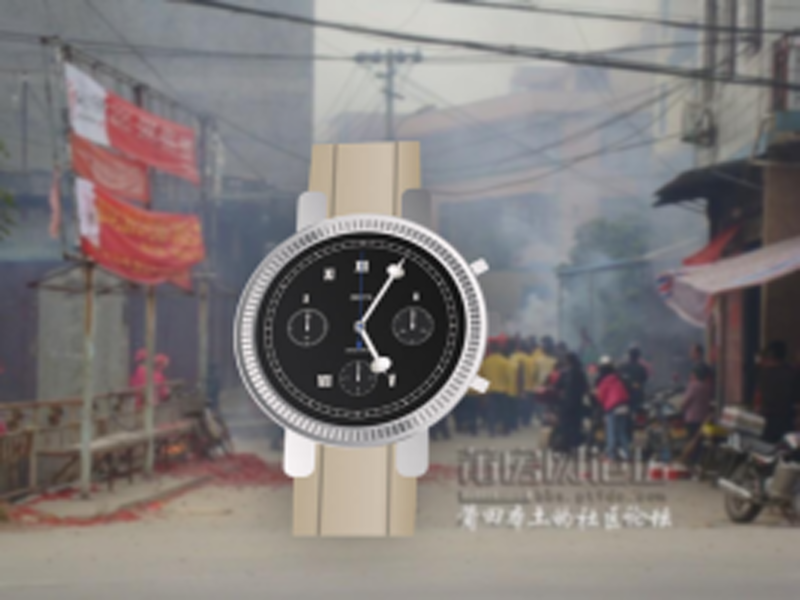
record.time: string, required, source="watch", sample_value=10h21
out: 5h05
